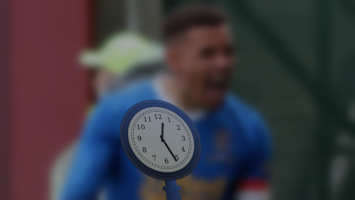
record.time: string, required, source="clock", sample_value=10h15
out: 12h26
